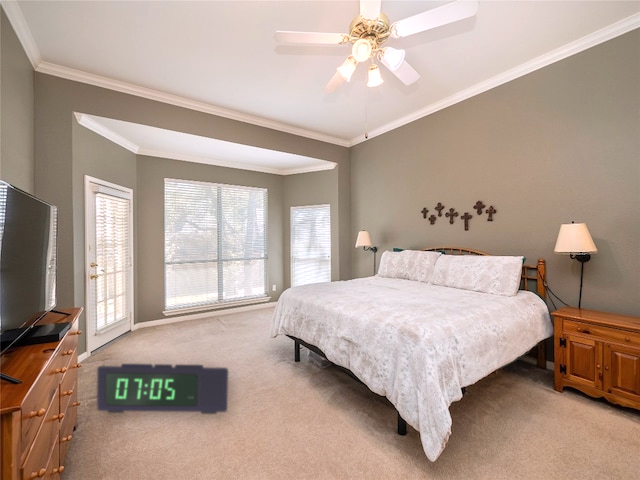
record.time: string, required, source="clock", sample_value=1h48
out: 7h05
